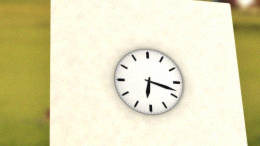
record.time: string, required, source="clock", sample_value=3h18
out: 6h18
